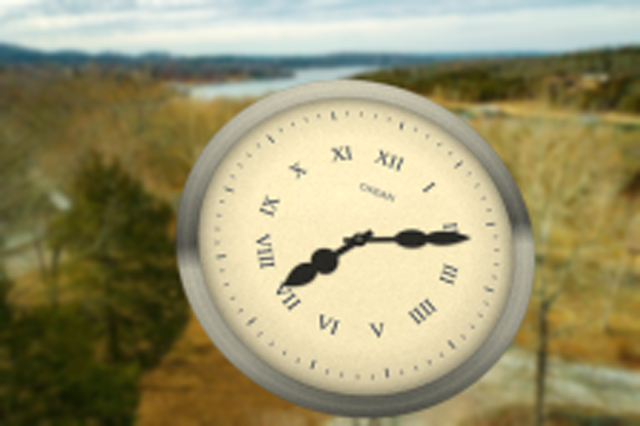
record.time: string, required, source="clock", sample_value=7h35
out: 7h11
